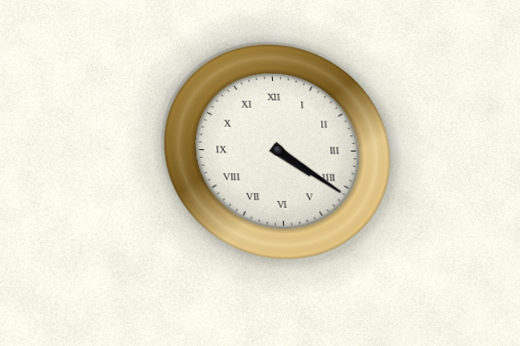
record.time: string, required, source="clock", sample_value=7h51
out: 4h21
